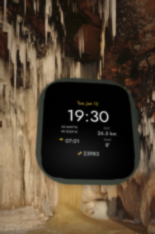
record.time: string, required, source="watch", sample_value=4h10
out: 19h30
